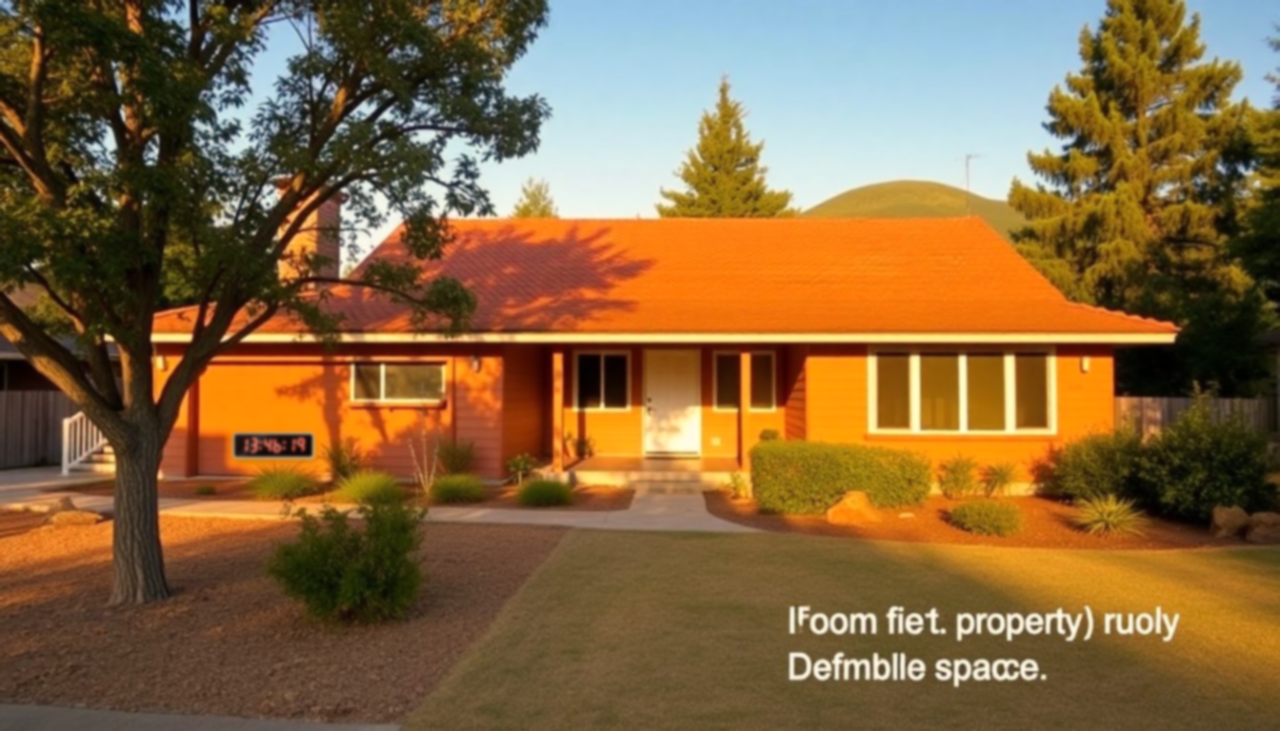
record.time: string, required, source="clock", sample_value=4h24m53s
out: 13h46m19s
